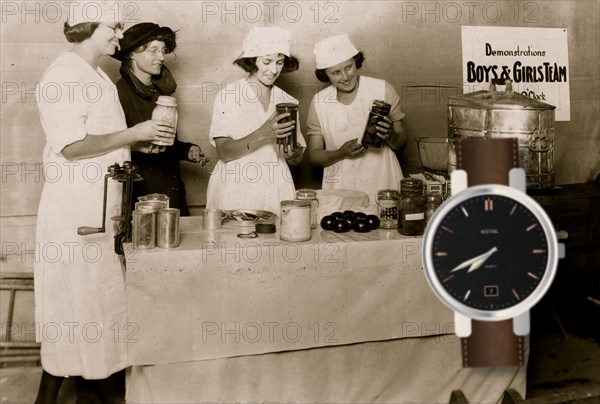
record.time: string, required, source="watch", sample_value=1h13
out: 7h41
